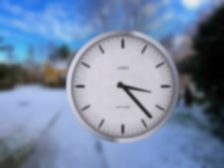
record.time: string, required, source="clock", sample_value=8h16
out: 3h23
